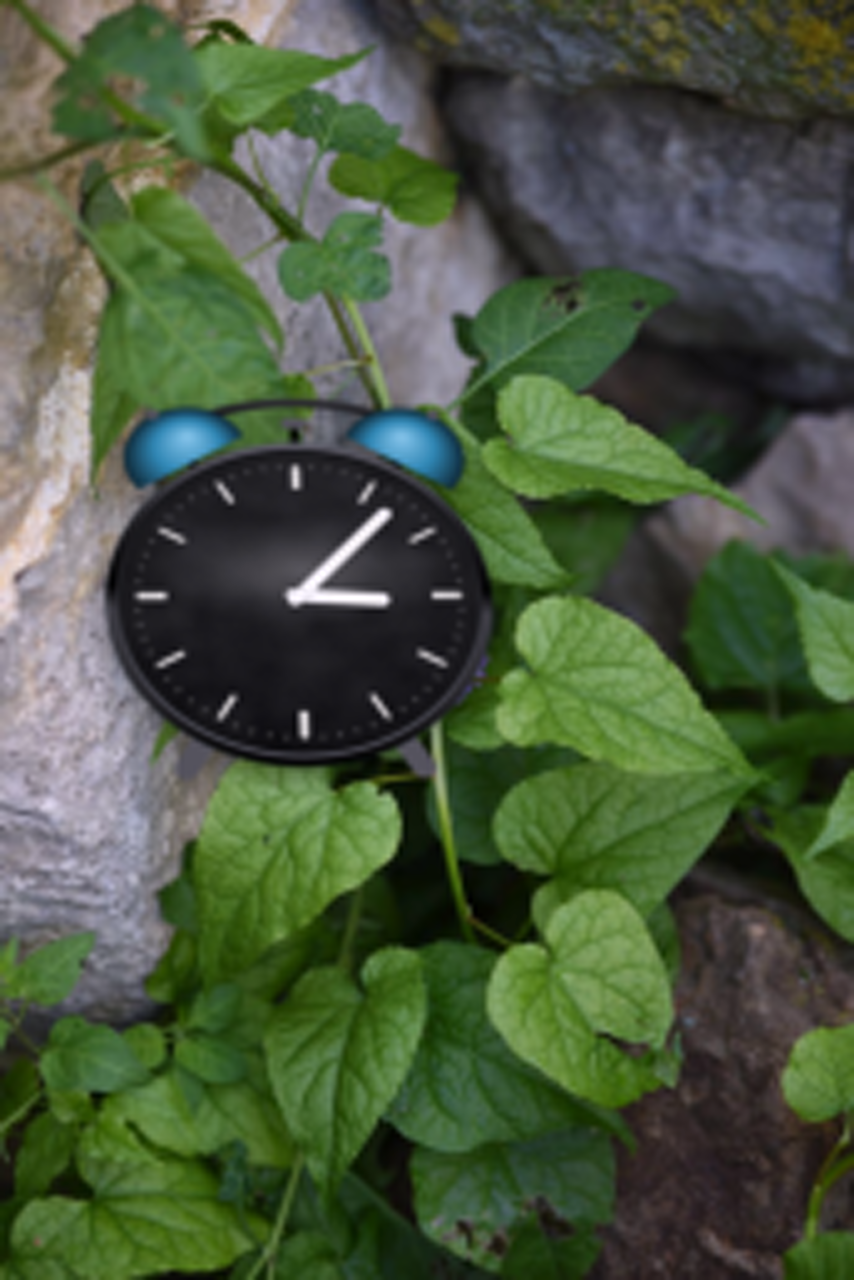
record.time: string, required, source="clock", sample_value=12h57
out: 3h07
